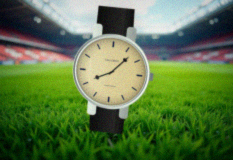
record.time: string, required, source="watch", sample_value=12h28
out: 8h07
